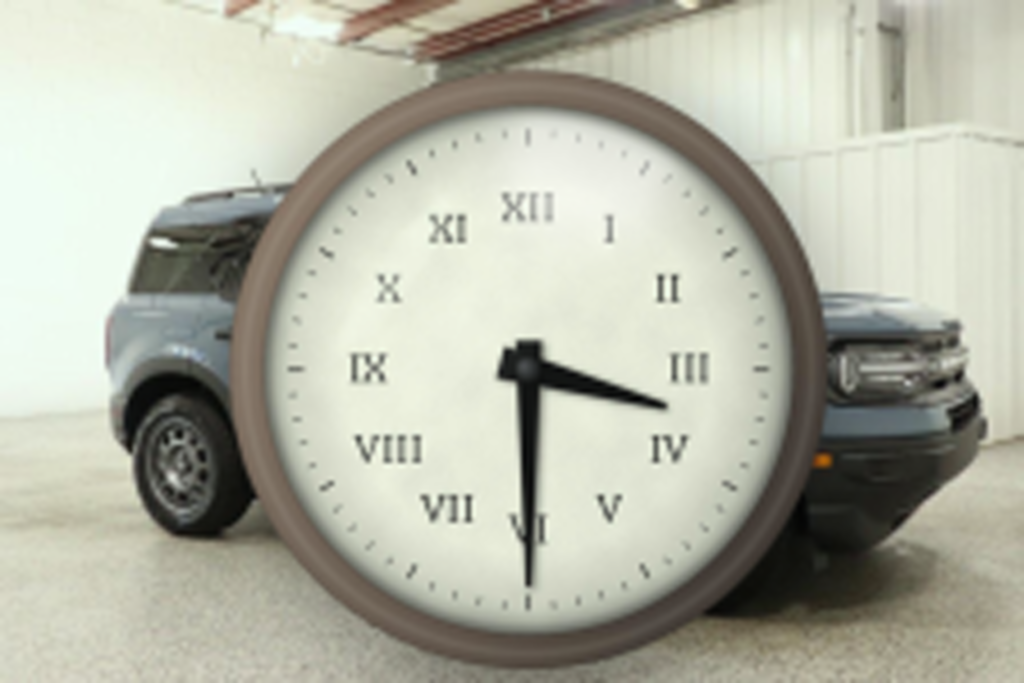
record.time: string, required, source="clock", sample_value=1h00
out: 3h30
